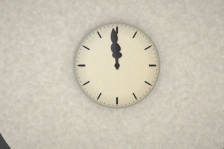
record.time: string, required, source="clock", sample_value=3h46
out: 11h59
